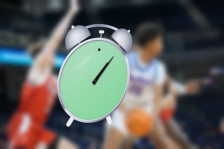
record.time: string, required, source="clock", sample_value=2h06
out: 1h06
